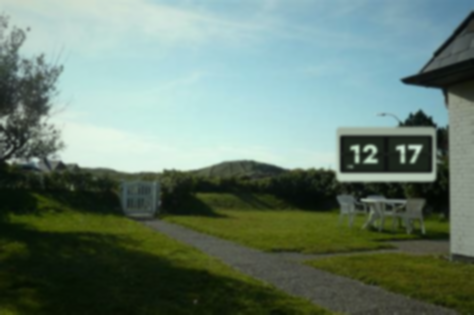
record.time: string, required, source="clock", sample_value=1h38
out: 12h17
